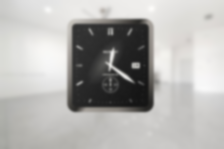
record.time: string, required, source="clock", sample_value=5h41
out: 12h21
